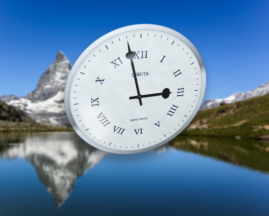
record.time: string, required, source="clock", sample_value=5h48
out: 2h58
